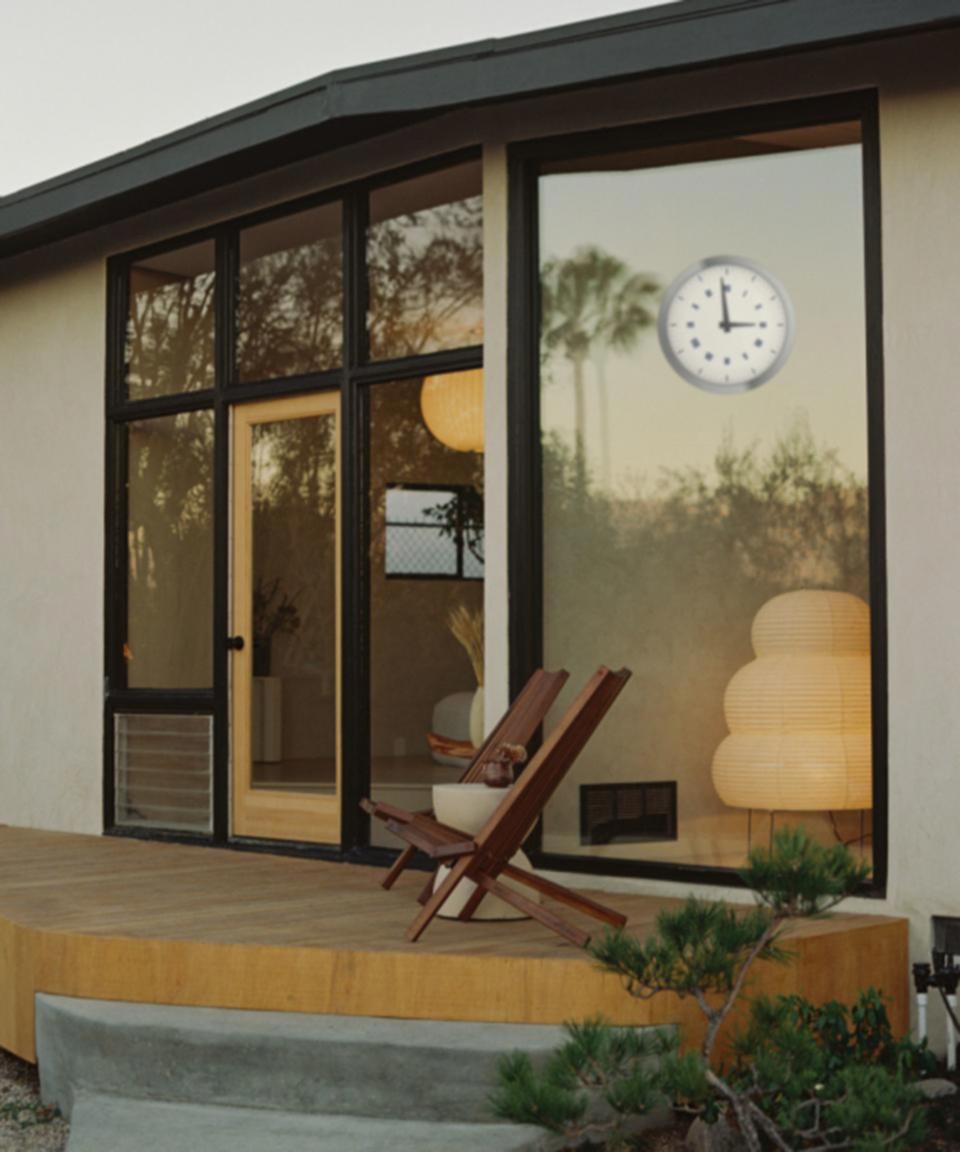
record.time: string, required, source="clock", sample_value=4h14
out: 2h59
